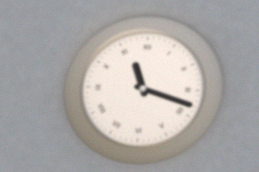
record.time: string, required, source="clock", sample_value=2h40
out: 11h18
